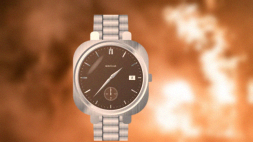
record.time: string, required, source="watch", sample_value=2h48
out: 1h37
